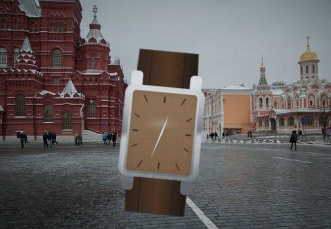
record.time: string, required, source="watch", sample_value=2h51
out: 12h33
